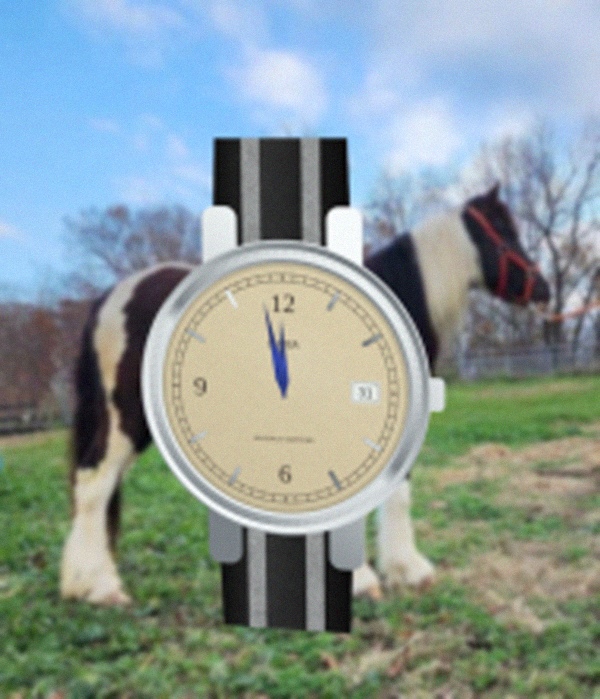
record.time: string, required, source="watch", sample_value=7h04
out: 11h58
